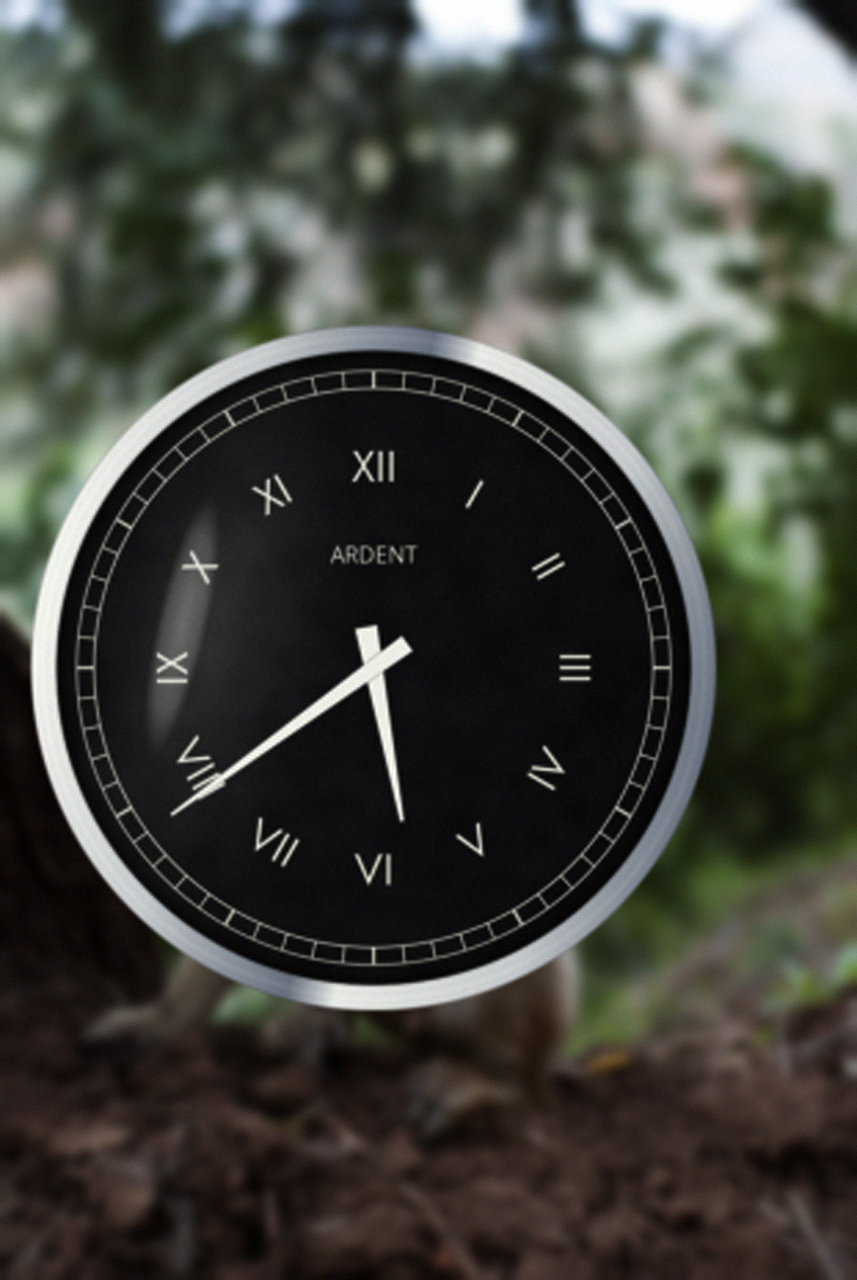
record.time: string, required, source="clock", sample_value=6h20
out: 5h39
